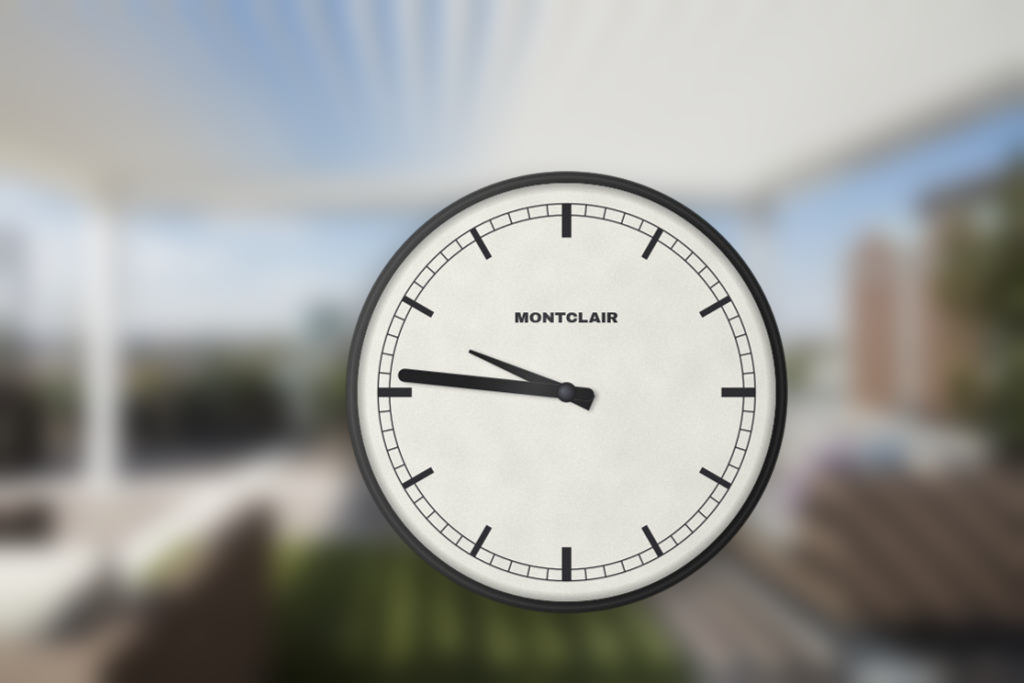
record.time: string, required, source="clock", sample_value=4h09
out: 9h46
